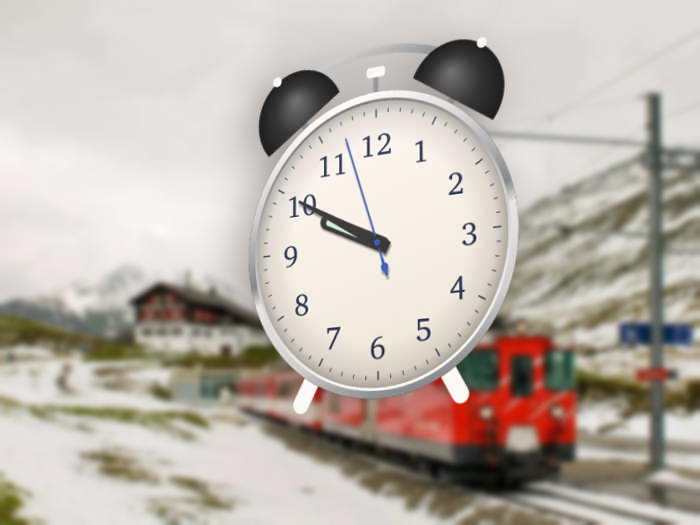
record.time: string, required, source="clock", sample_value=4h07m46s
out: 9h49m57s
